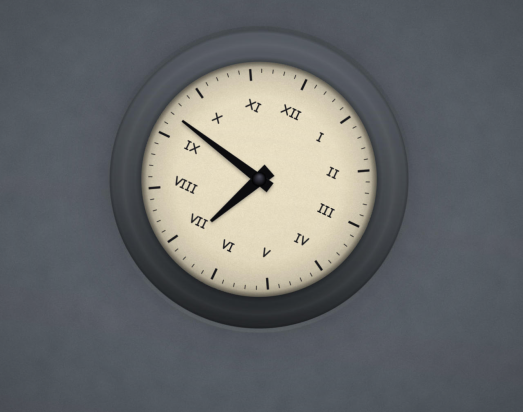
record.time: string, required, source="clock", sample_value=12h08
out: 6h47
